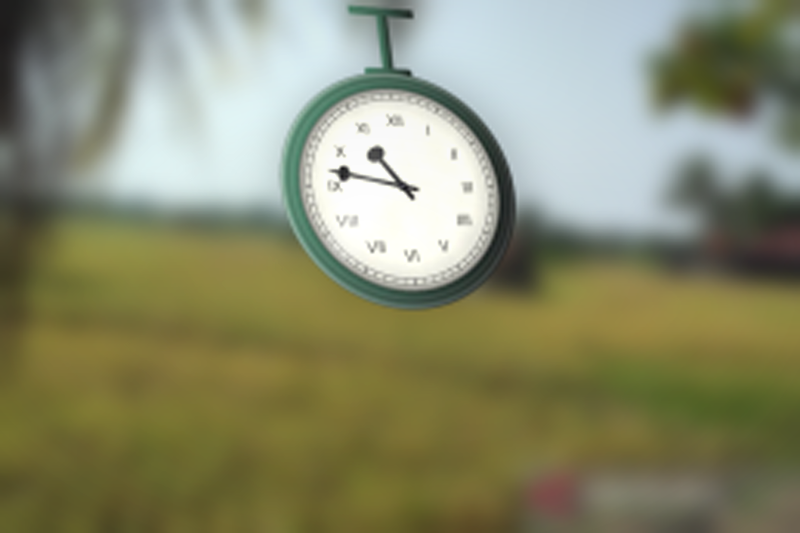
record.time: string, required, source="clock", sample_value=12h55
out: 10h47
